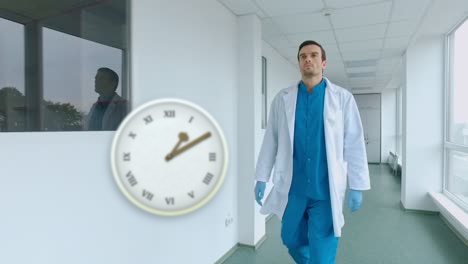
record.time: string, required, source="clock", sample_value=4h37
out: 1h10
